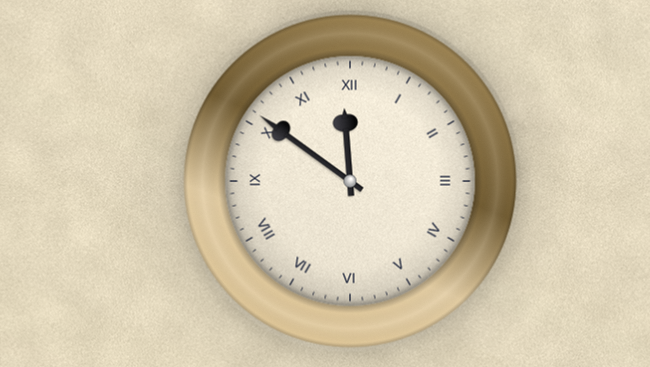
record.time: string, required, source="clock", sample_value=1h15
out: 11h51
